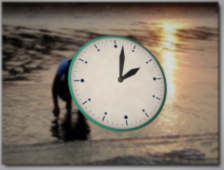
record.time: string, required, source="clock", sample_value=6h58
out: 2h02
